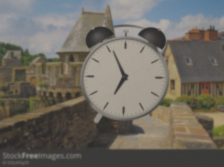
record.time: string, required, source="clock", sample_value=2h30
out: 6h56
